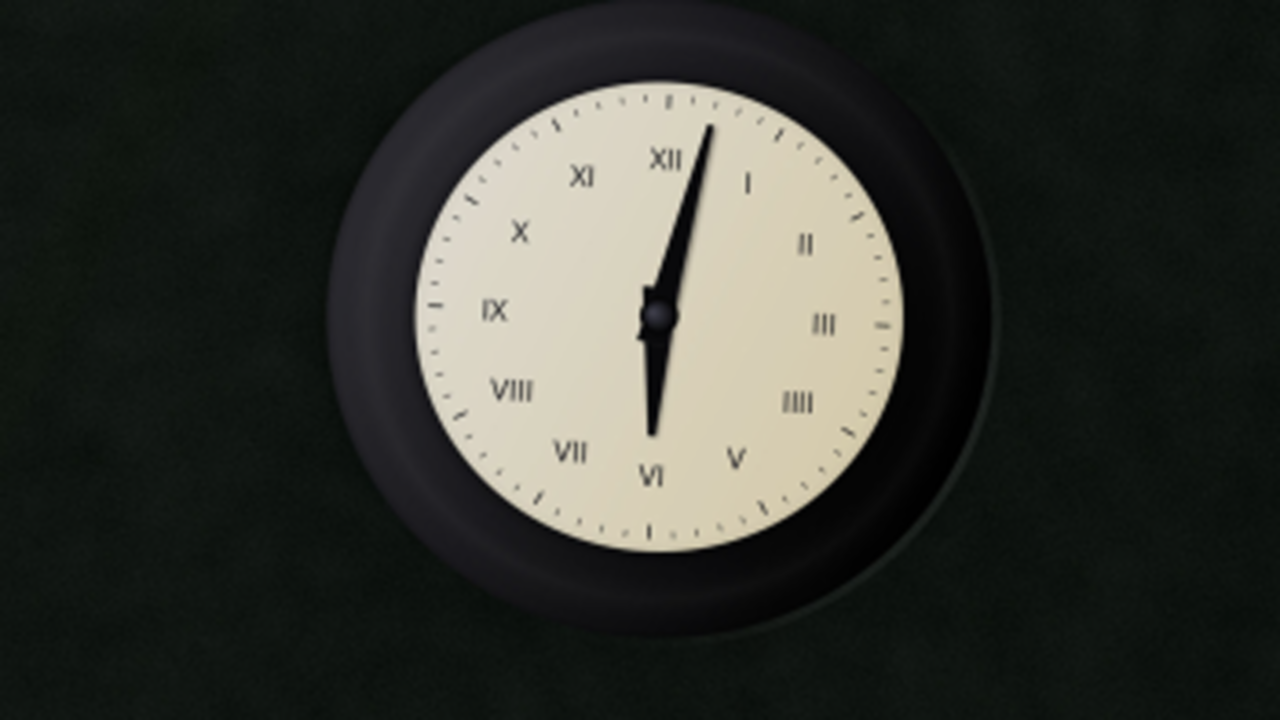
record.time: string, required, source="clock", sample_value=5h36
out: 6h02
